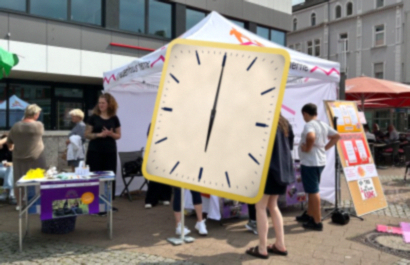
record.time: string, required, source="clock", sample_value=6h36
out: 6h00
